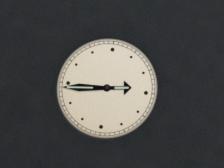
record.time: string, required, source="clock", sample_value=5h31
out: 2h44
